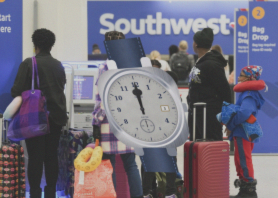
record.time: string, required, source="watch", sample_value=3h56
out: 12h00
